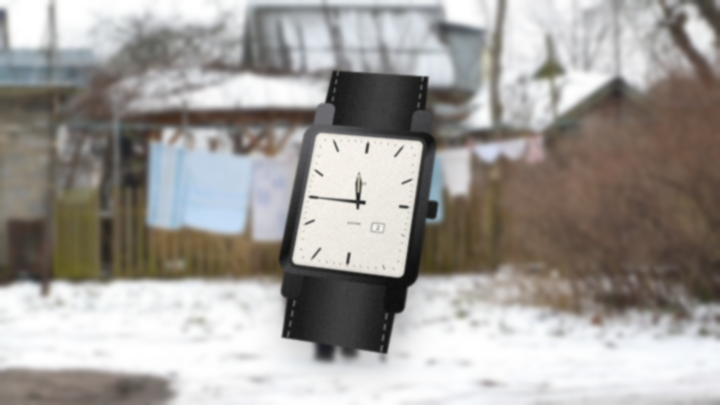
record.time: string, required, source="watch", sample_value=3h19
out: 11h45
